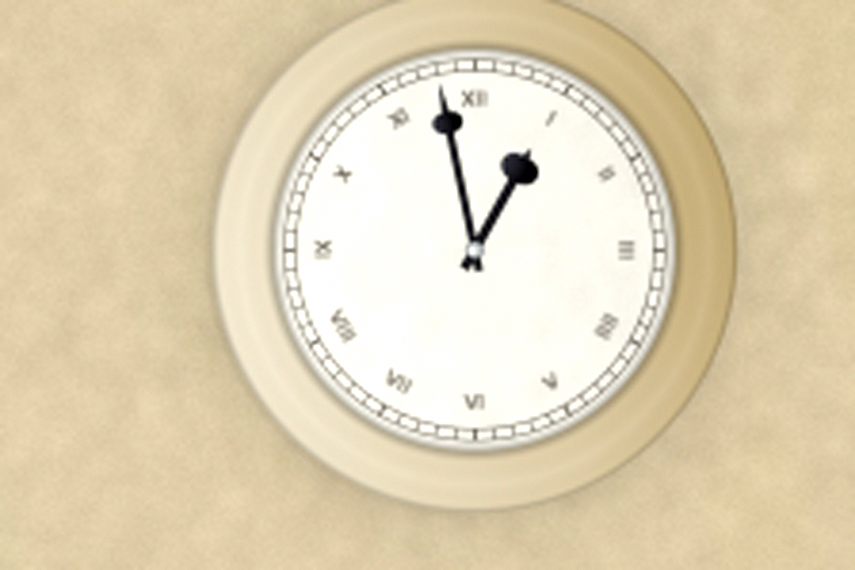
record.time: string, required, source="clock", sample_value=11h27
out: 12h58
